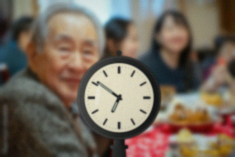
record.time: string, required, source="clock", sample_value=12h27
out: 6h51
